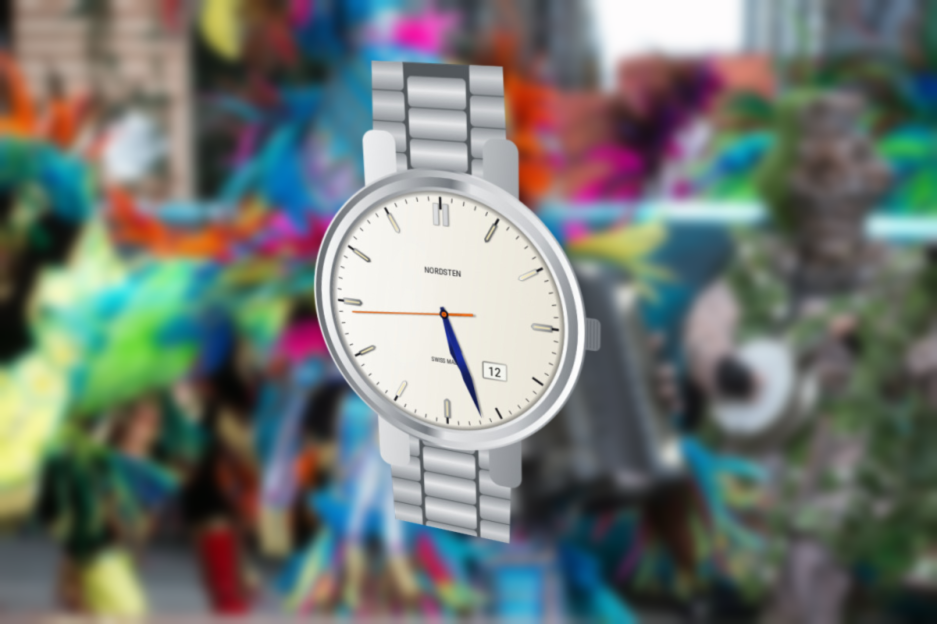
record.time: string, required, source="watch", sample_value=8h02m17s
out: 5h26m44s
